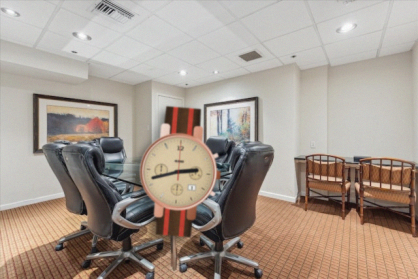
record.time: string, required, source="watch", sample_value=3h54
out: 2h42
